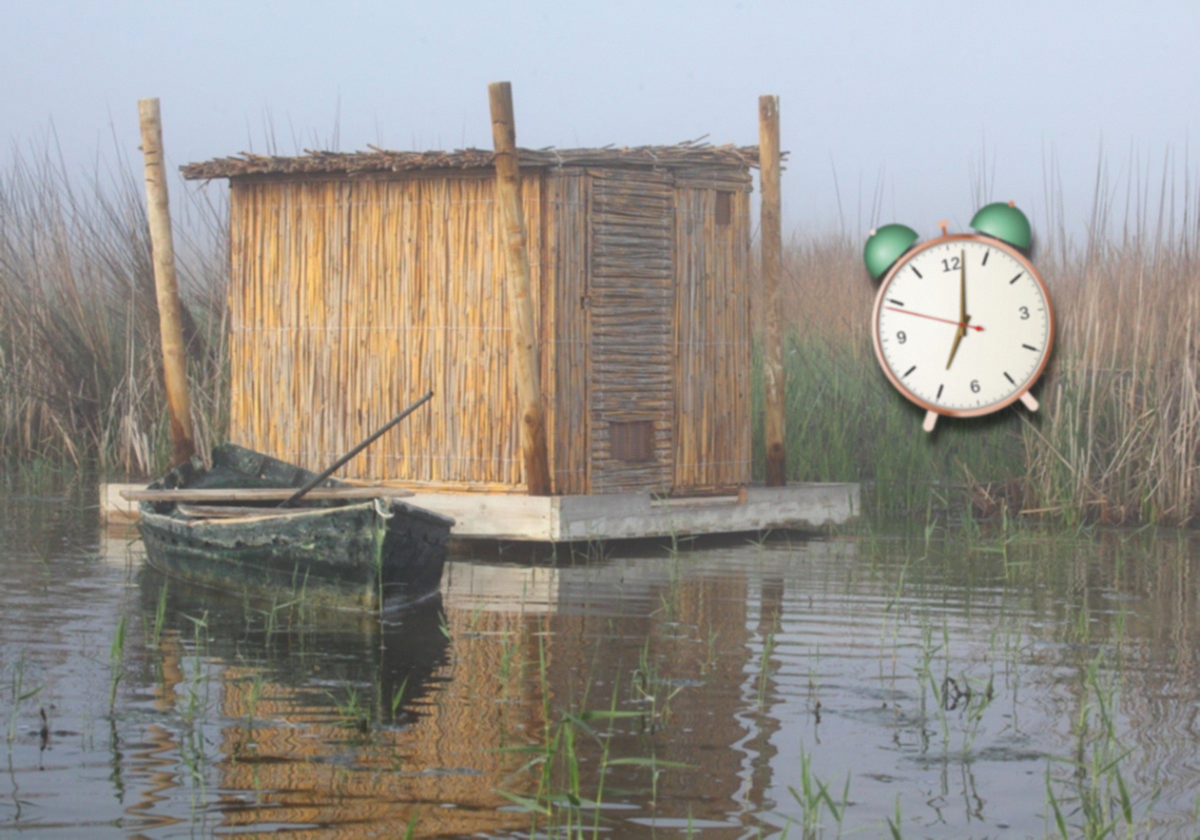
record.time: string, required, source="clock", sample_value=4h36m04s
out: 7h01m49s
